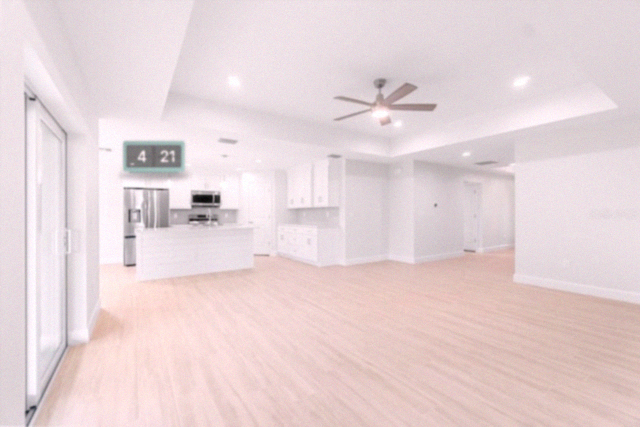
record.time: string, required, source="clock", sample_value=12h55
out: 4h21
